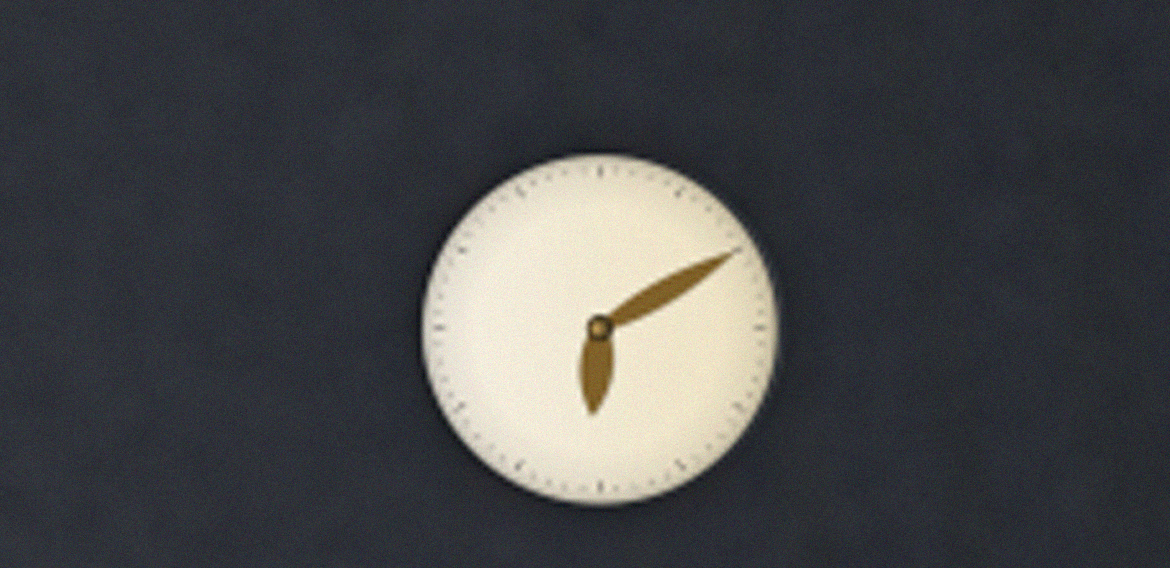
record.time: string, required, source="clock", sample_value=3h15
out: 6h10
